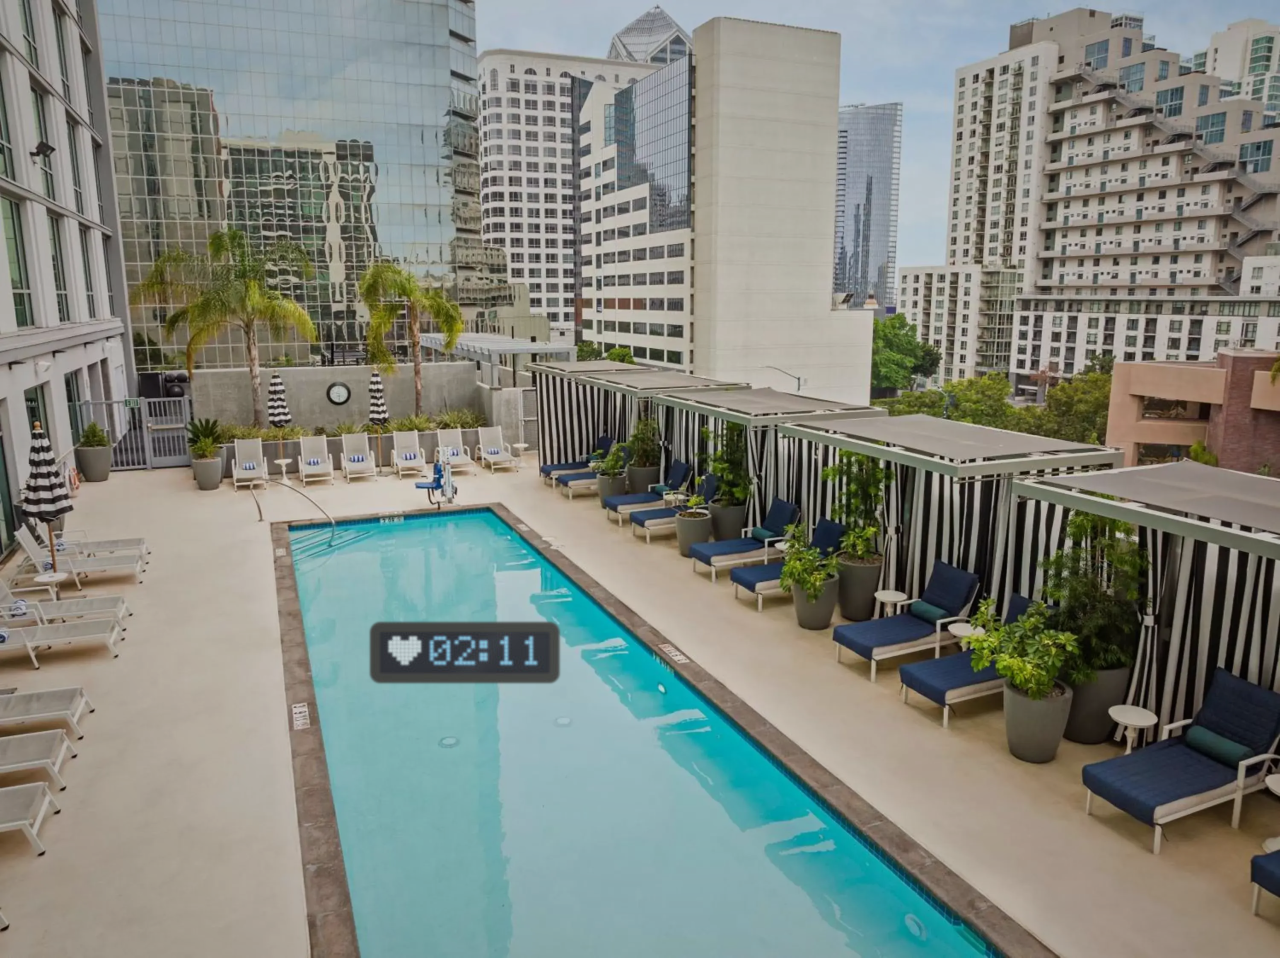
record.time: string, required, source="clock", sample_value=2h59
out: 2h11
